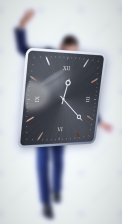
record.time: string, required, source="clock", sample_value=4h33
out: 12h22
